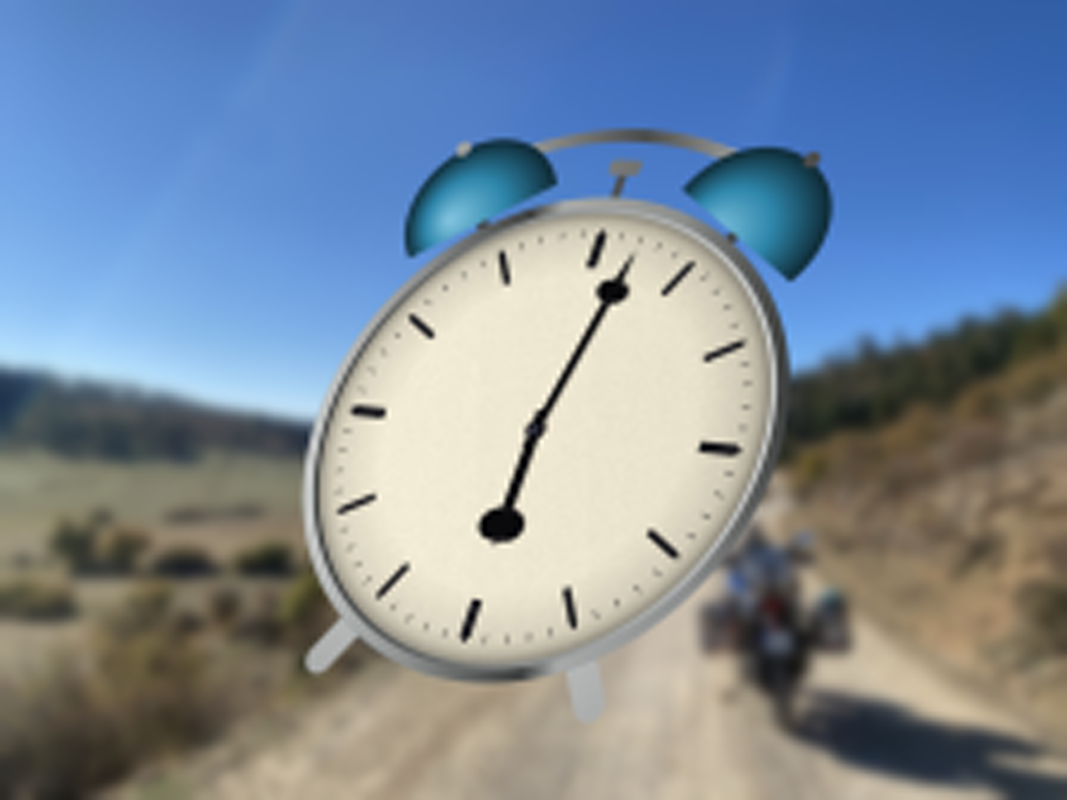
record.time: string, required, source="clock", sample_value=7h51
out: 6h02
